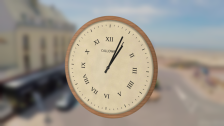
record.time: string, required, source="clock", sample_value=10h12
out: 1h04
